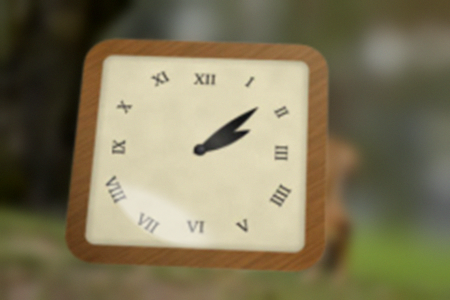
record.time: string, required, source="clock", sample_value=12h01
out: 2h08
